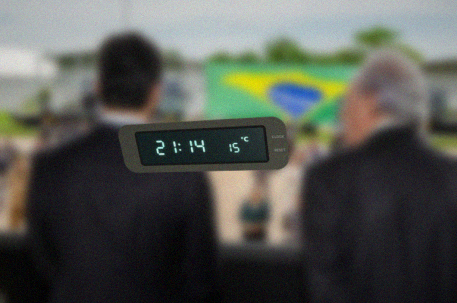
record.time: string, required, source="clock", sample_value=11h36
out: 21h14
